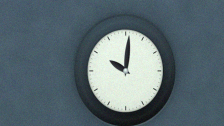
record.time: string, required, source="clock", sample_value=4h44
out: 10h01
